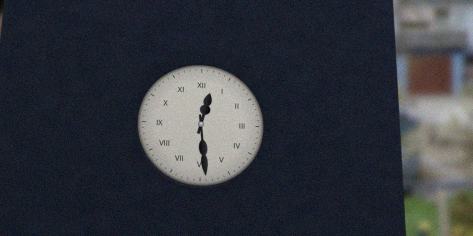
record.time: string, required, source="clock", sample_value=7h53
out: 12h29
